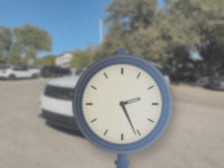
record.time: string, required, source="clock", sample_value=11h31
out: 2h26
